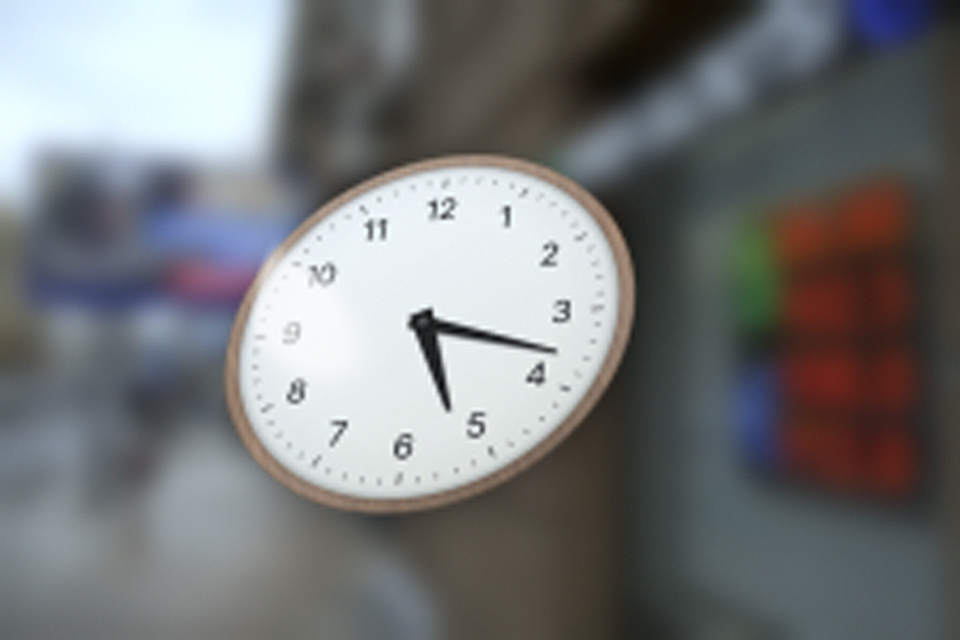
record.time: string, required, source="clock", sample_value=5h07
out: 5h18
